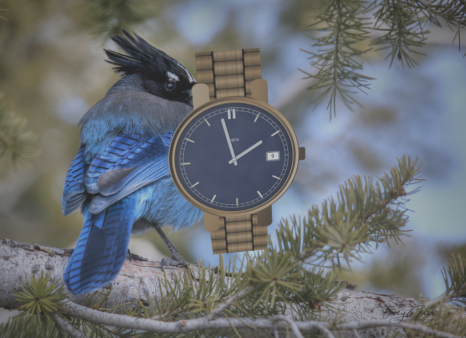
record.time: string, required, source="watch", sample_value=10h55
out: 1h58
